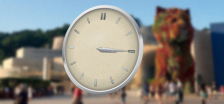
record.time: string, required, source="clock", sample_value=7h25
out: 3h15
